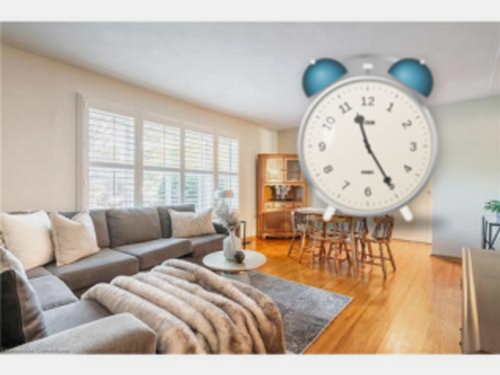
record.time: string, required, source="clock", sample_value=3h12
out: 11h25
